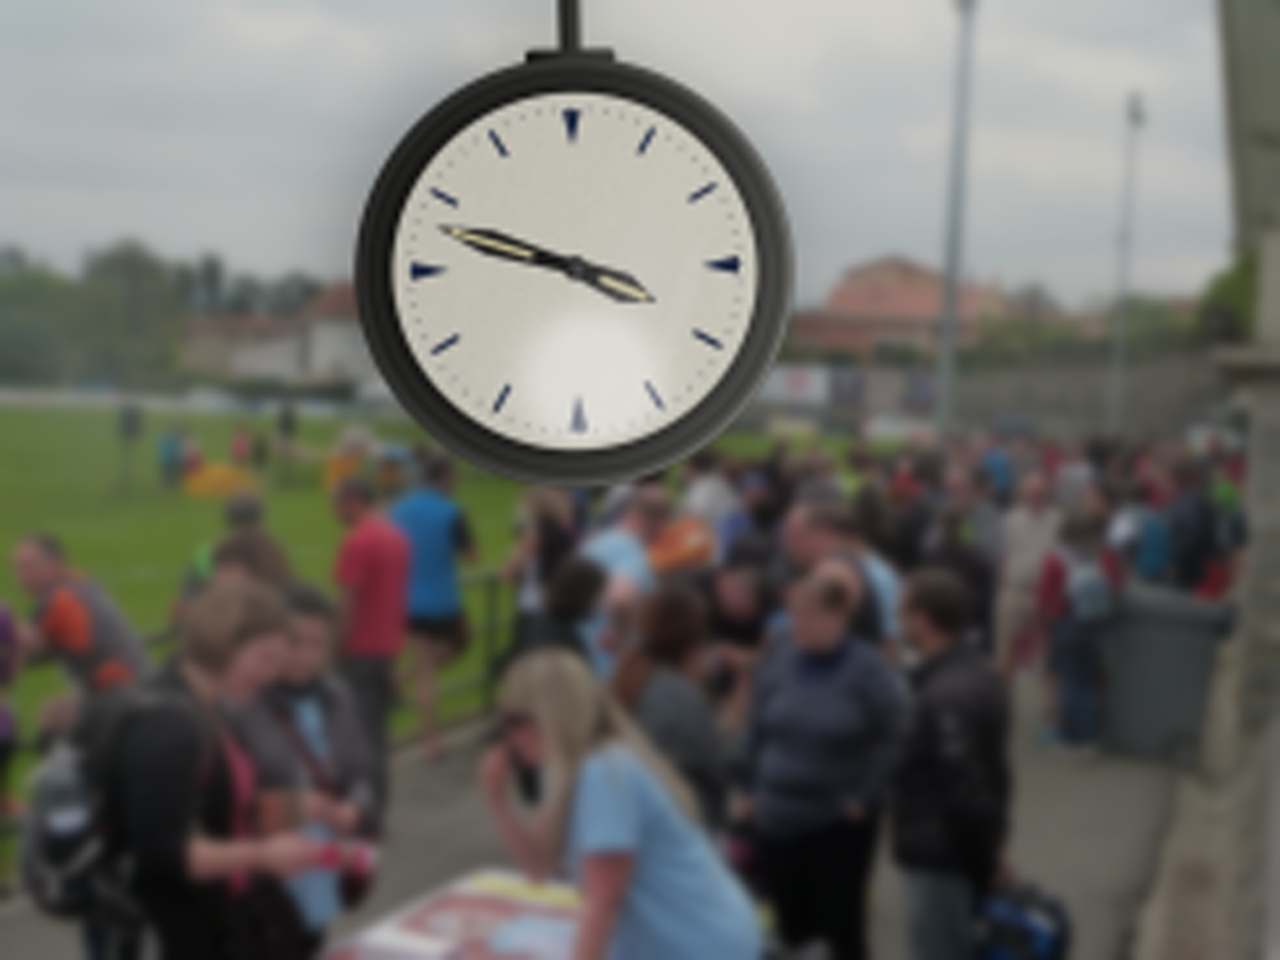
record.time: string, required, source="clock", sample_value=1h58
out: 3h48
